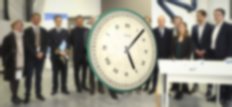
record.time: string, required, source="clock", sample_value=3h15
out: 5h07
